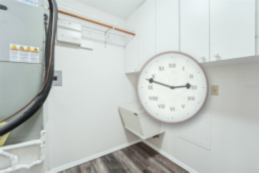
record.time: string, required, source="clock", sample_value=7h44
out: 2h48
